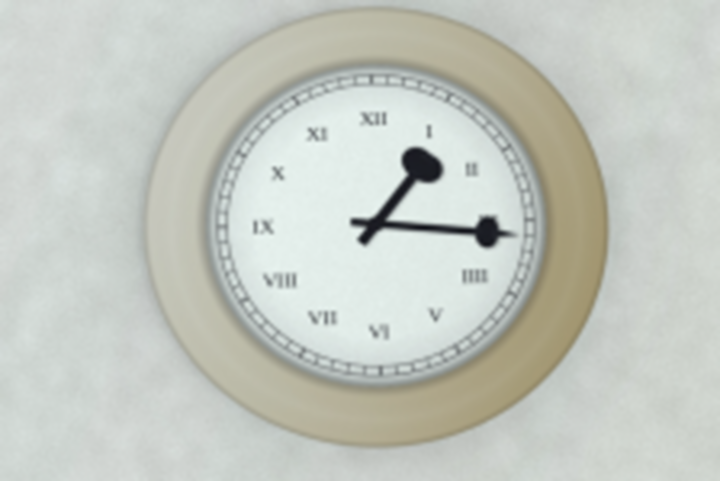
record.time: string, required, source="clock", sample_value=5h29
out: 1h16
